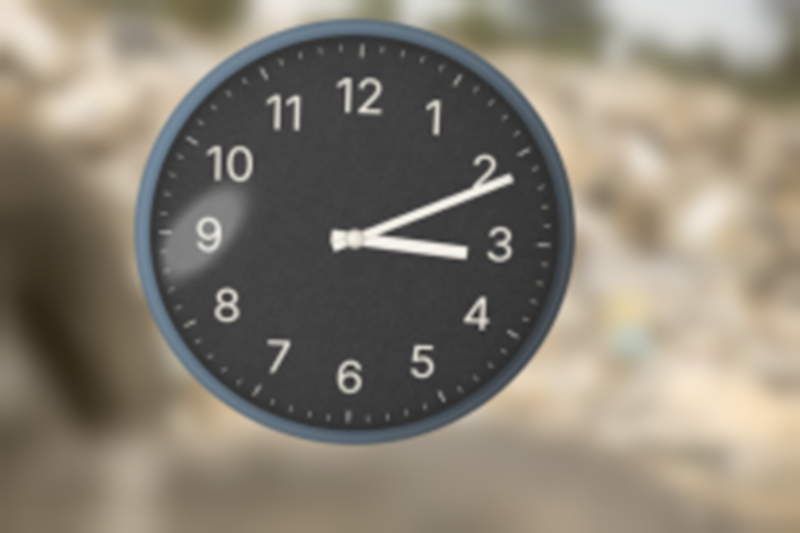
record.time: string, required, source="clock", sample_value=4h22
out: 3h11
